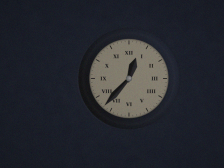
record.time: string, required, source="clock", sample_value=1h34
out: 12h37
